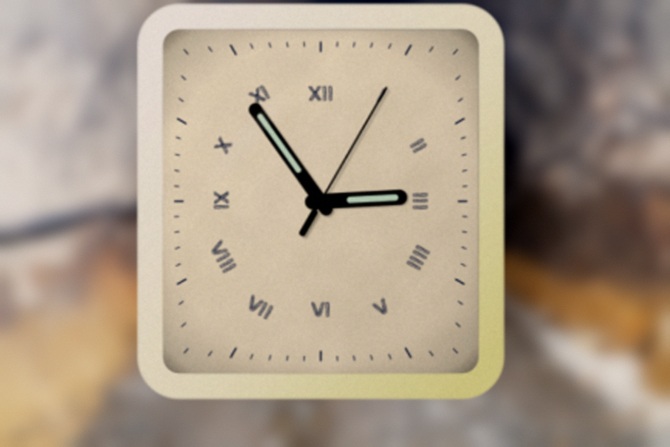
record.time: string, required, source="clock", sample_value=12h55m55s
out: 2h54m05s
